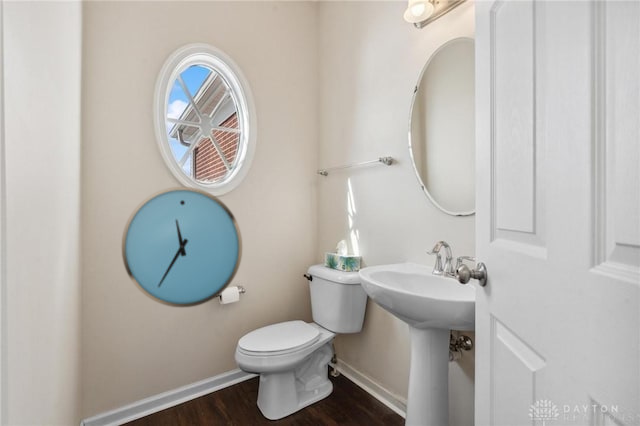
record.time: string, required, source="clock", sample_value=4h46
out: 11h35
